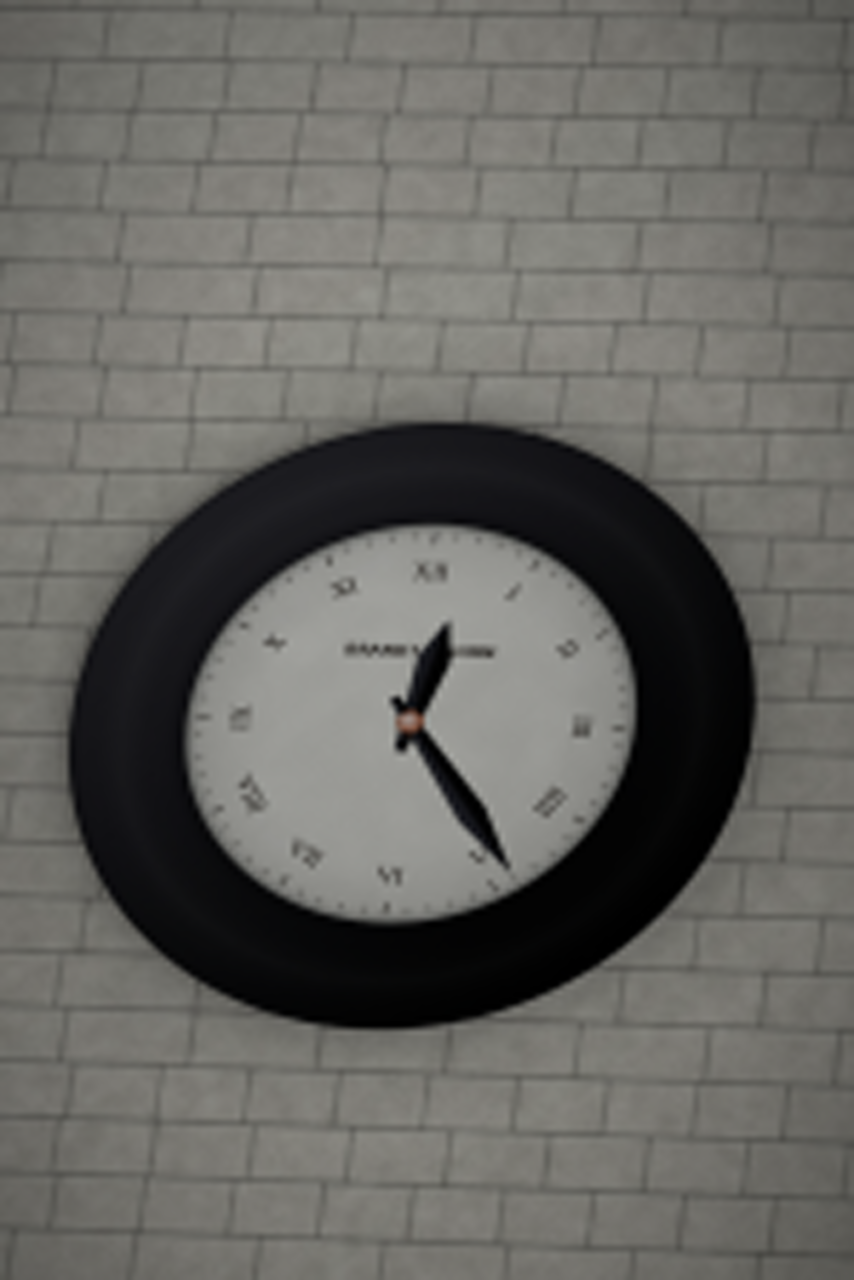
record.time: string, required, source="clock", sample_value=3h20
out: 12h24
